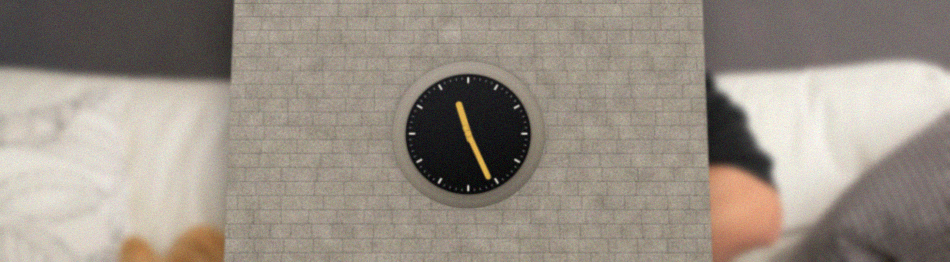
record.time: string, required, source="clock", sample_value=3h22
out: 11h26
